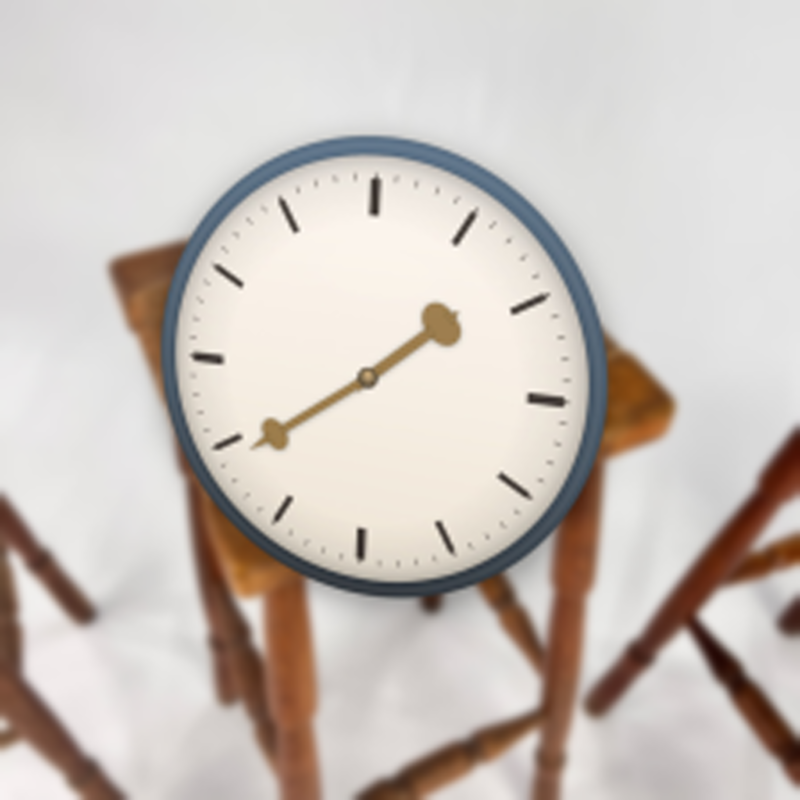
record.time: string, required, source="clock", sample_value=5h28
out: 1h39
